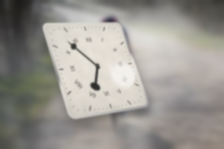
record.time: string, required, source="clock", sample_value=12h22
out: 6h53
